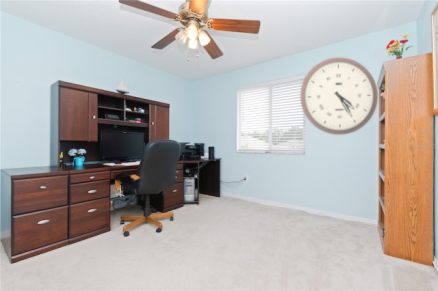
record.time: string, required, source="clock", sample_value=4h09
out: 4h25
